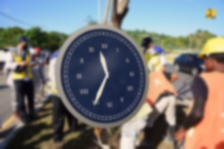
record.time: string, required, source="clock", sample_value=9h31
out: 11h35
